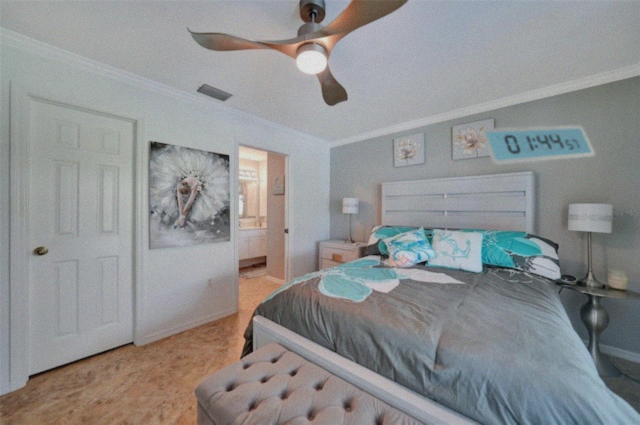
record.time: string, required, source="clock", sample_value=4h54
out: 1h44
